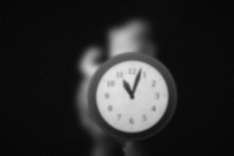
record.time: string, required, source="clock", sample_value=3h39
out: 11h03
